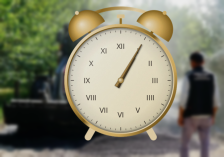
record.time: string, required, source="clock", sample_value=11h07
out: 1h05
